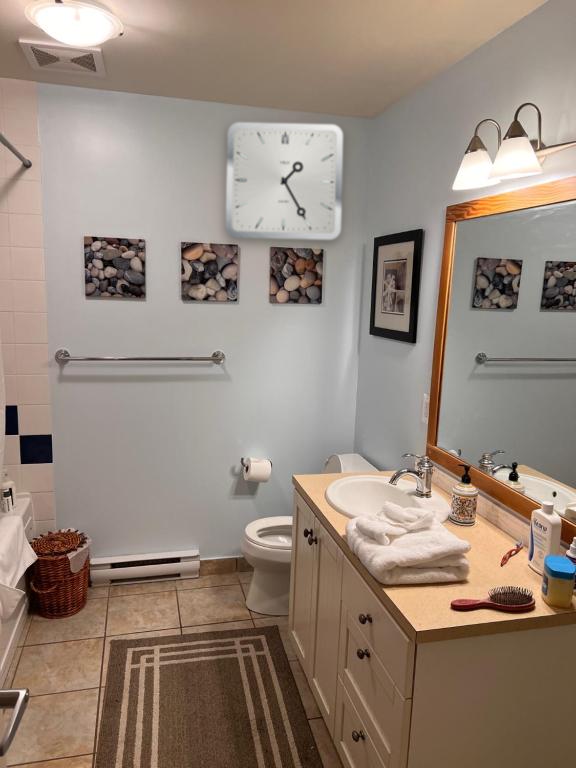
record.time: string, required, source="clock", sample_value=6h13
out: 1h25
